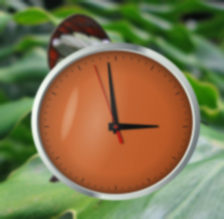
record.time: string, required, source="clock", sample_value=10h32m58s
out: 2h58m57s
